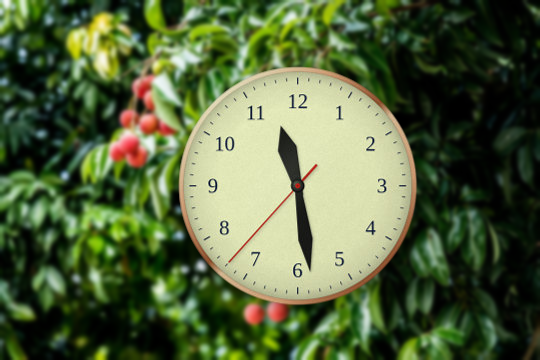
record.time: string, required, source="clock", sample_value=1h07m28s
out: 11h28m37s
